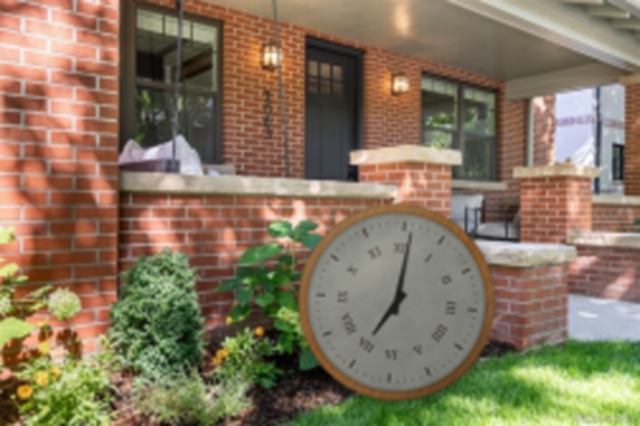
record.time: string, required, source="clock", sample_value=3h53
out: 7h01
